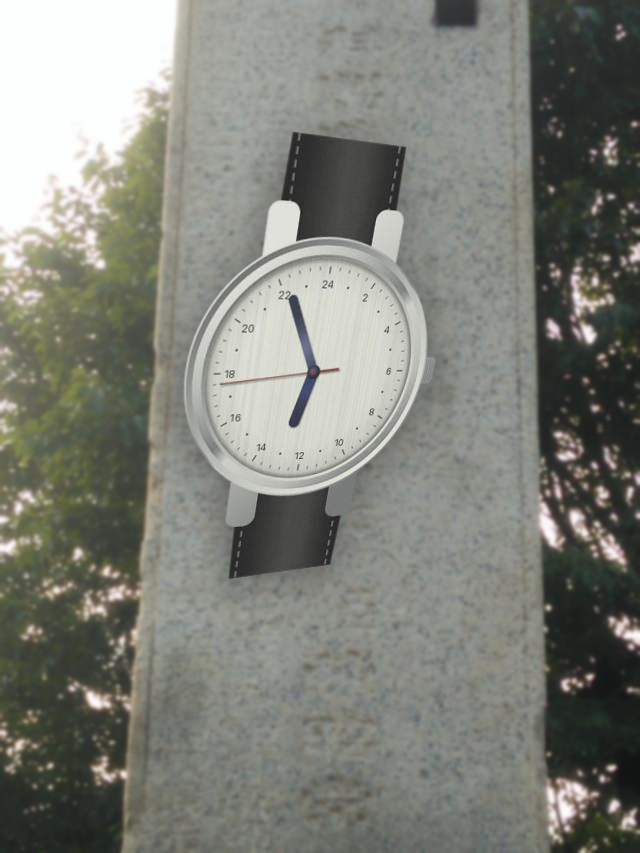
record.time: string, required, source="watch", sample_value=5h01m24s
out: 12h55m44s
